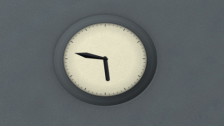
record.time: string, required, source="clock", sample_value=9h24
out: 5h47
